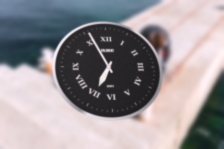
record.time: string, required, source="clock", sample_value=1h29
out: 6h56
